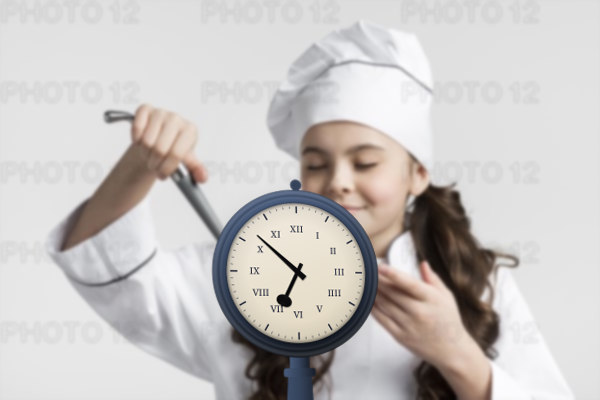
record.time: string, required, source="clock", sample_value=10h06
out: 6h52
